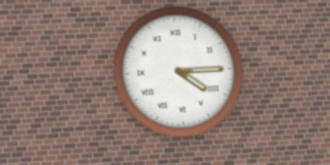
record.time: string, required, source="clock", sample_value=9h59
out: 4h15
